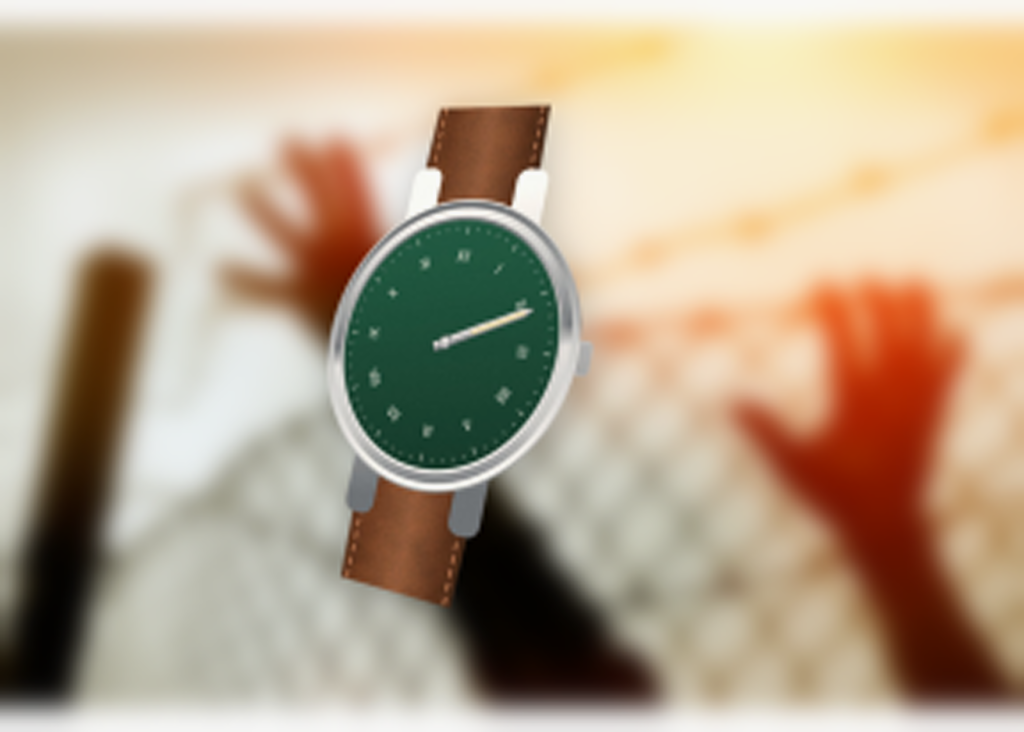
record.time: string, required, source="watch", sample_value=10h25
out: 2h11
